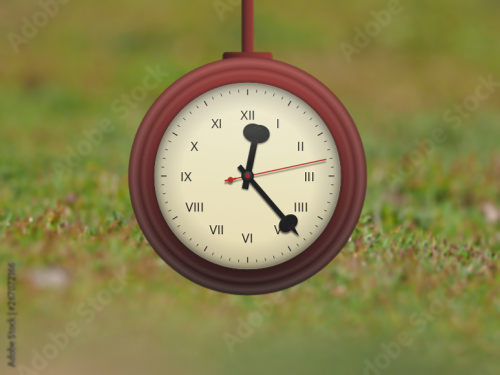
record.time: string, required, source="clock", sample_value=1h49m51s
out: 12h23m13s
